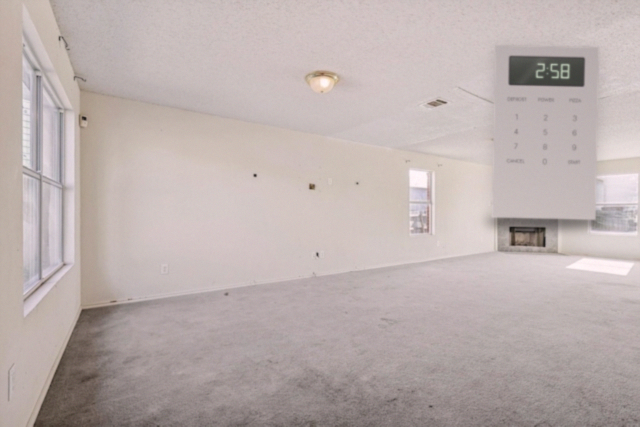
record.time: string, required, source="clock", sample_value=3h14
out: 2h58
